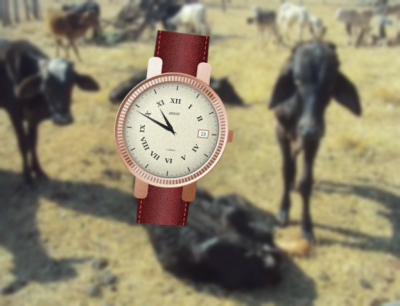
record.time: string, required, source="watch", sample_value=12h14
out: 10h49
